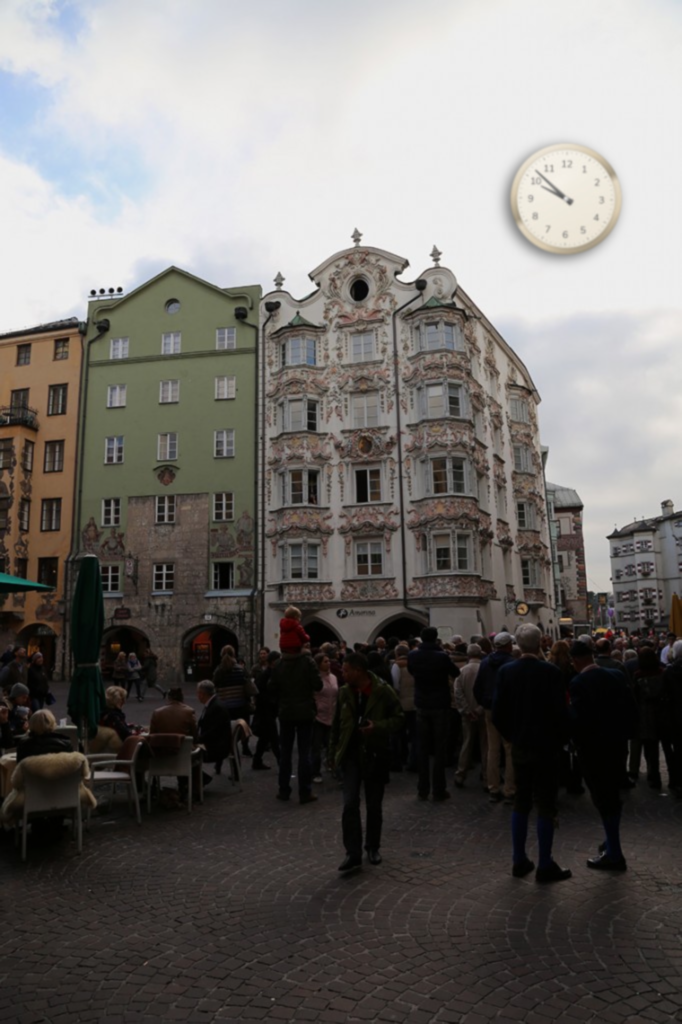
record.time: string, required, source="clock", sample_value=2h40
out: 9h52
